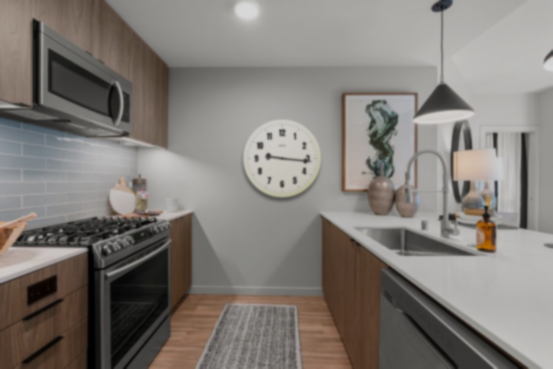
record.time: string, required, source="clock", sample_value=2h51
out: 9h16
